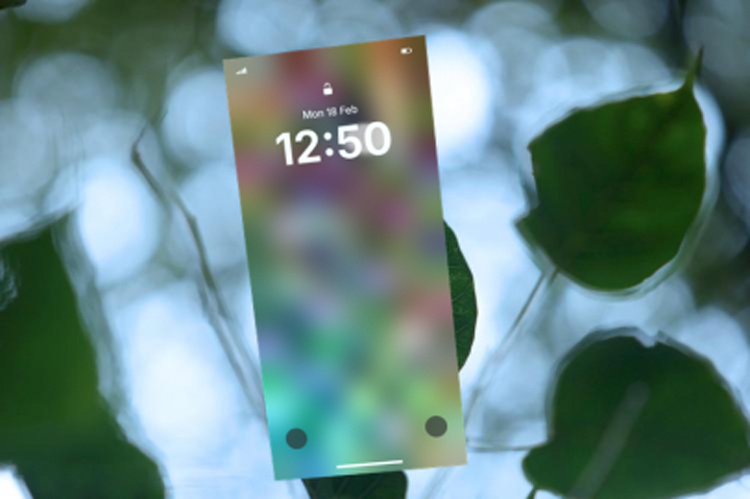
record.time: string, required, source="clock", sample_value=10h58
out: 12h50
